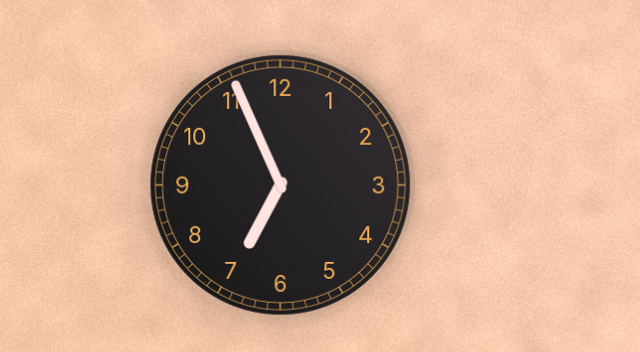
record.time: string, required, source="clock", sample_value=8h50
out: 6h56
